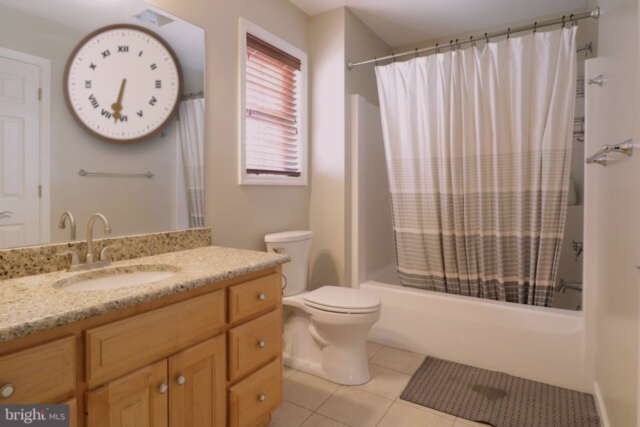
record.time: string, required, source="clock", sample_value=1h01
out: 6h32
